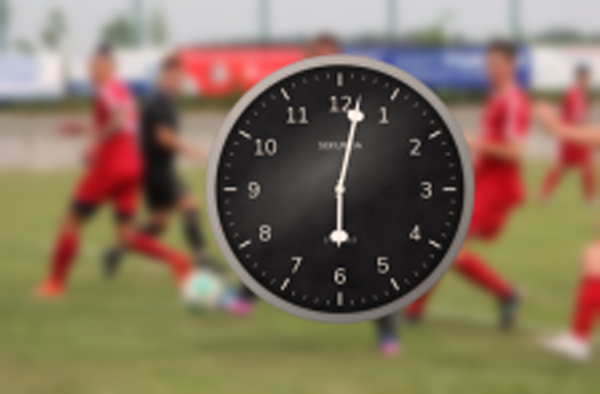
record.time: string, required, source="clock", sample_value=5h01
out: 6h02
